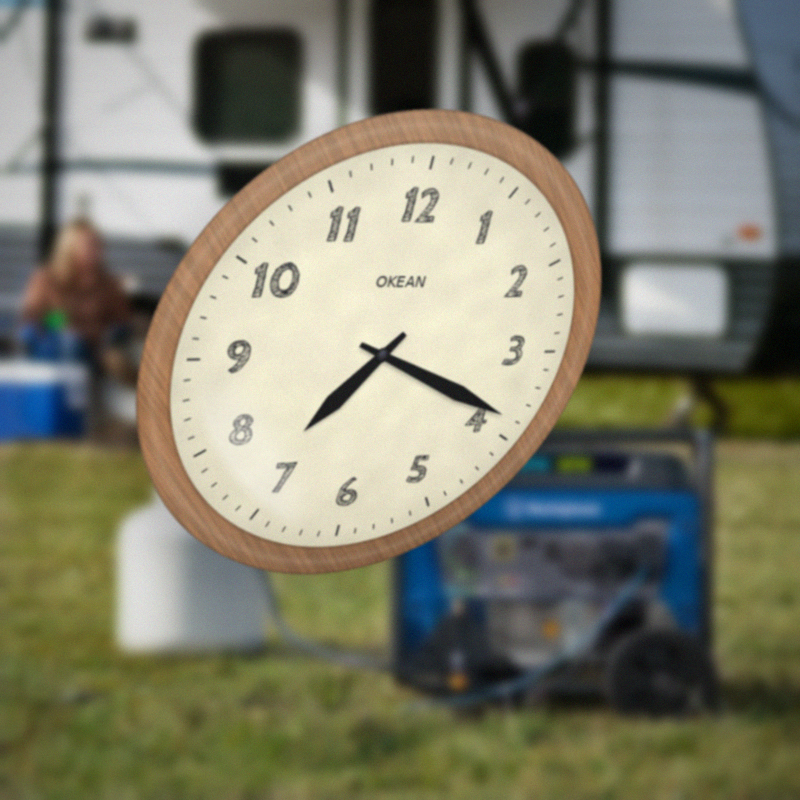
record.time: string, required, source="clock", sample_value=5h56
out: 7h19
